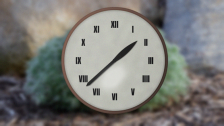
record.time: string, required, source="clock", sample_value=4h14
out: 1h38
